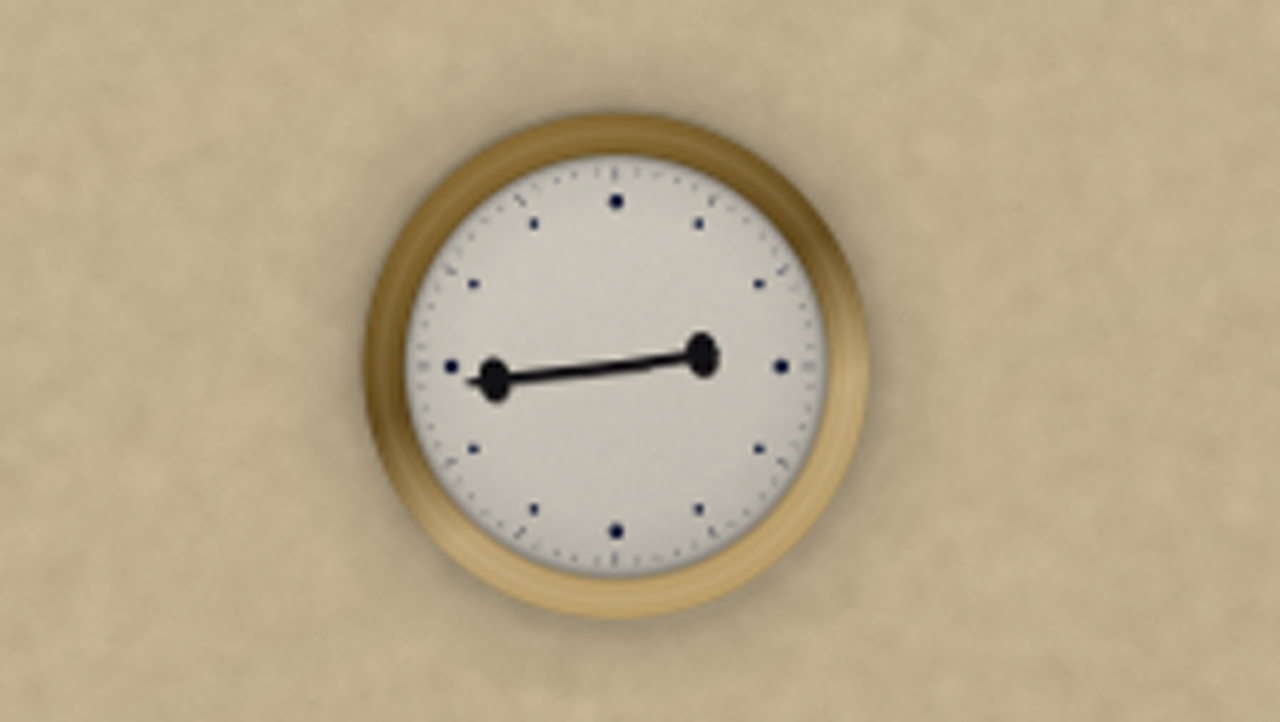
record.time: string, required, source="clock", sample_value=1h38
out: 2h44
